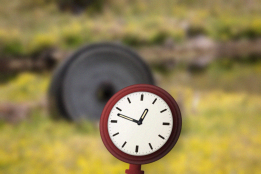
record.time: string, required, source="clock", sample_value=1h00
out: 12h48
